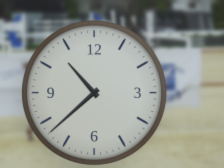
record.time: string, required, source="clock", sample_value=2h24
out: 10h38
